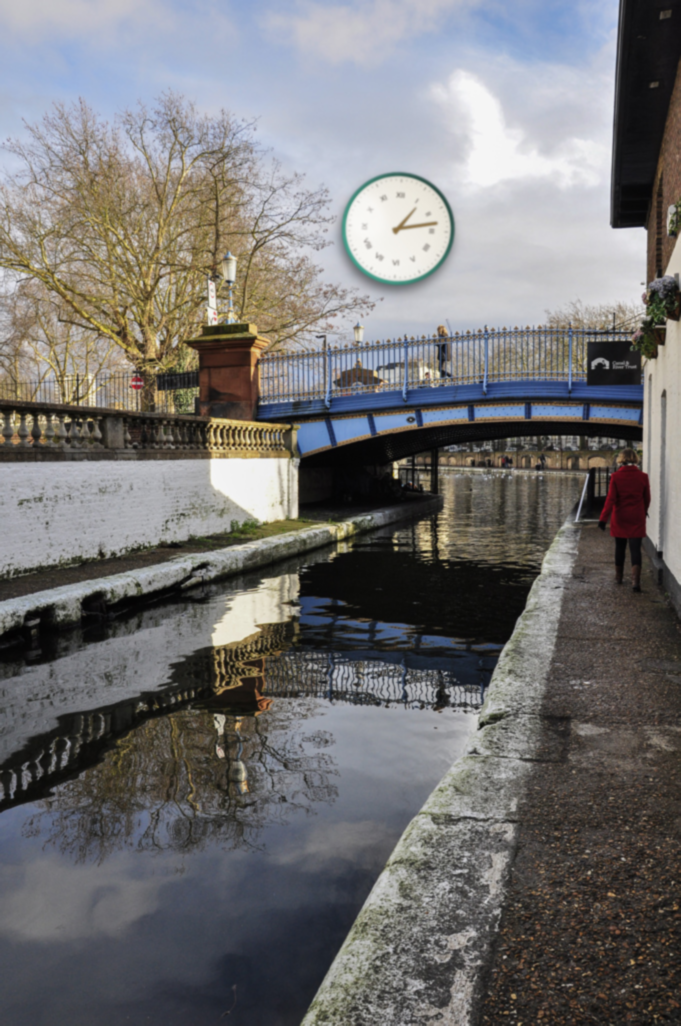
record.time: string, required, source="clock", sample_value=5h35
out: 1h13
